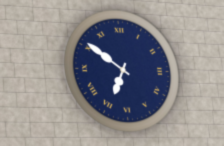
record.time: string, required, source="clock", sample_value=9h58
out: 6h51
